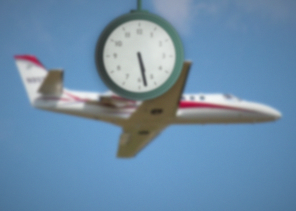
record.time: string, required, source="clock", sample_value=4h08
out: 5h28
